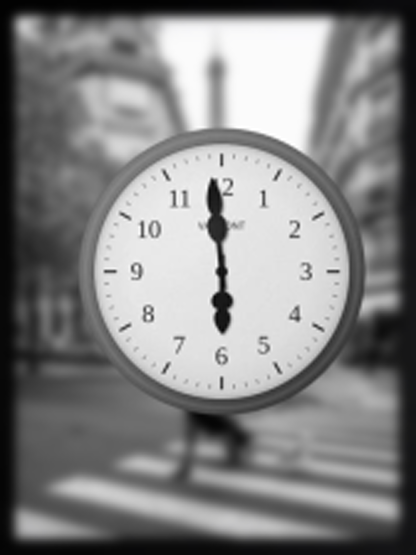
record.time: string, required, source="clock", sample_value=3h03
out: 5h59
